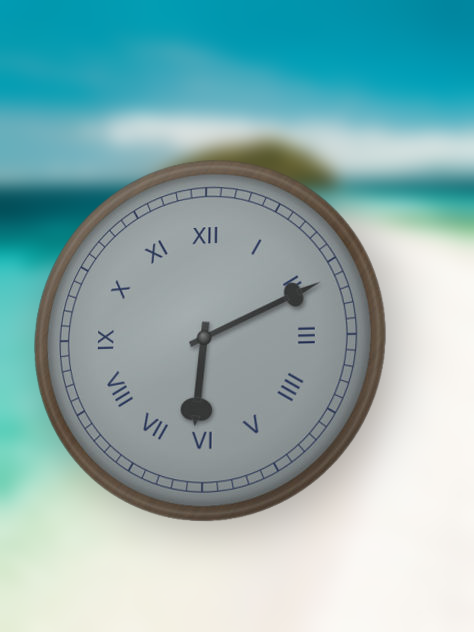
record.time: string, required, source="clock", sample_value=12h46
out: 6h11
